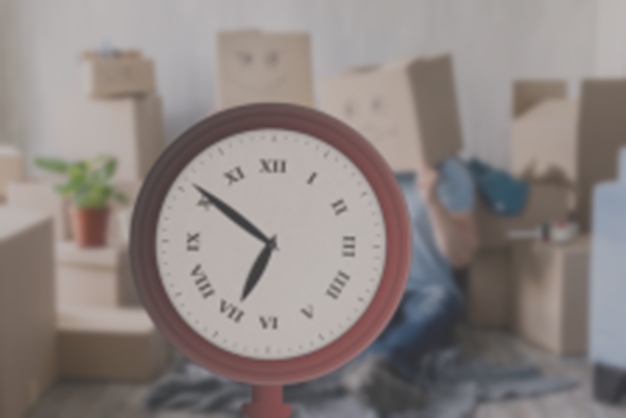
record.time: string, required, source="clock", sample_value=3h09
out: 6h51
